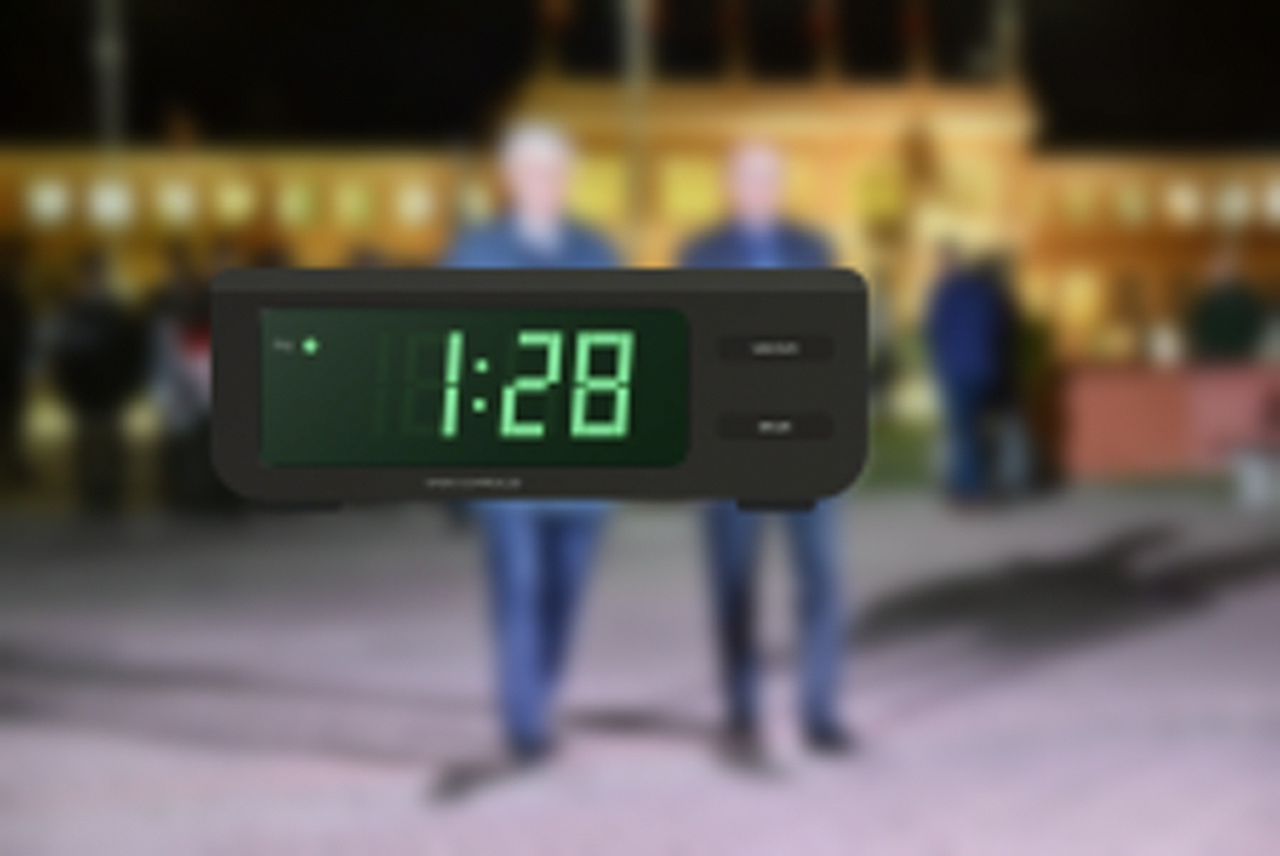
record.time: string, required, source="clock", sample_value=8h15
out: 1h28
